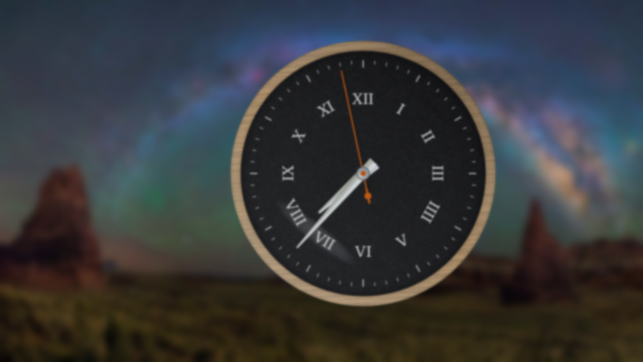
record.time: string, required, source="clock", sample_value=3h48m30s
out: 7h36m58s
